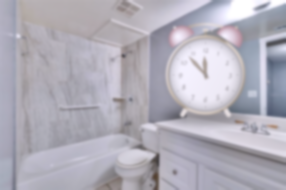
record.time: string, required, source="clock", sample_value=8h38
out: 11h53
